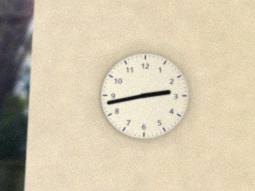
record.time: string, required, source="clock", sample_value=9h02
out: 2h43
